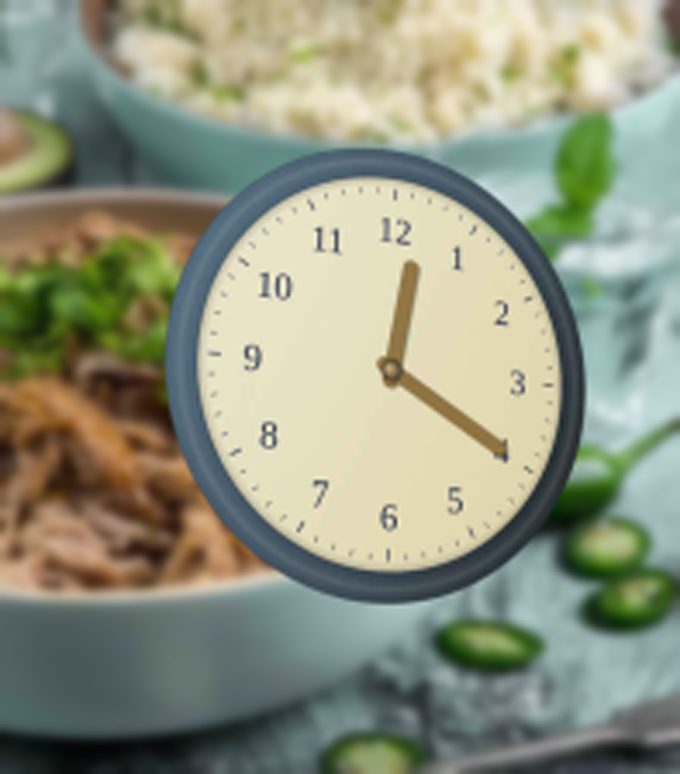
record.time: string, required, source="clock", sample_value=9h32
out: 12h20
